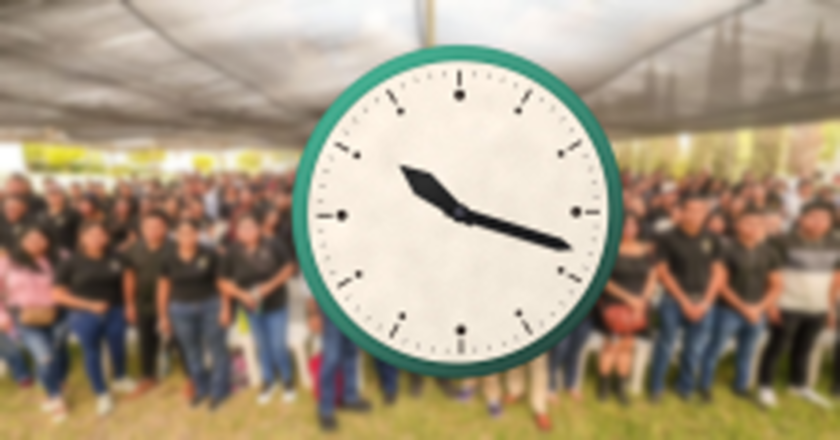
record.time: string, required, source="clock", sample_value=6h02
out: 10h18
